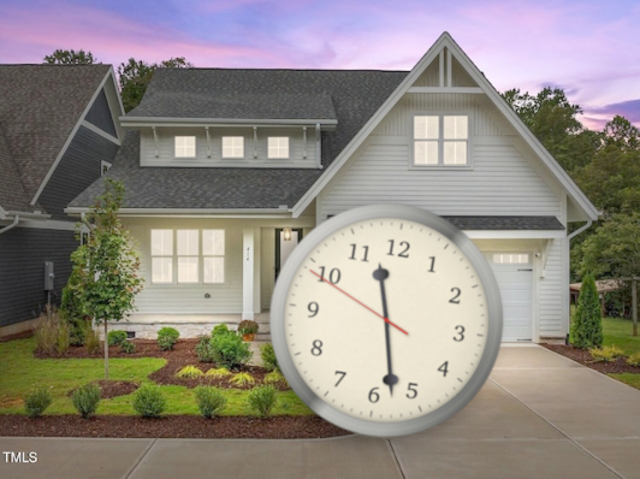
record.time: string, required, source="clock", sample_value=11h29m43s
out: 11h27m49s
